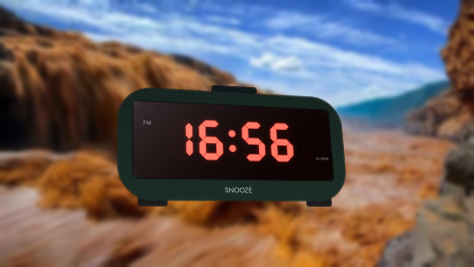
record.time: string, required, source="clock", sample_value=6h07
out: 16h56
